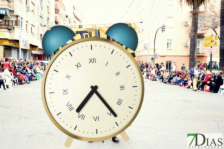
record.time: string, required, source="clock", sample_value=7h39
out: 7h24
